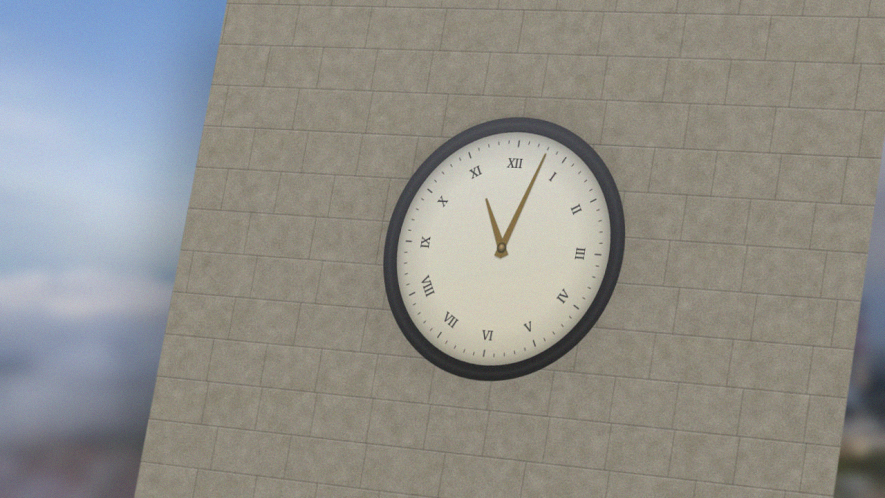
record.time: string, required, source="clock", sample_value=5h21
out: 11h03
